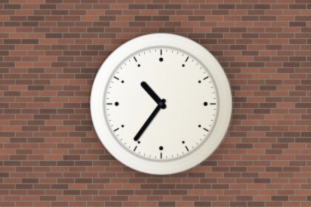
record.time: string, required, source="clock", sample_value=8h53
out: 10h36
